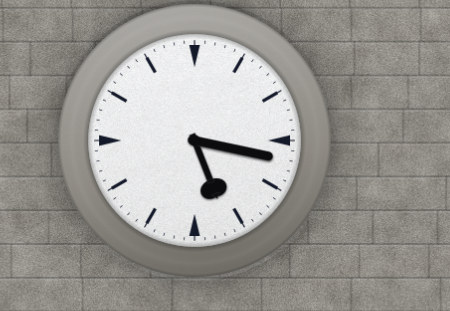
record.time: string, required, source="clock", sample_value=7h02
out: 5h17
